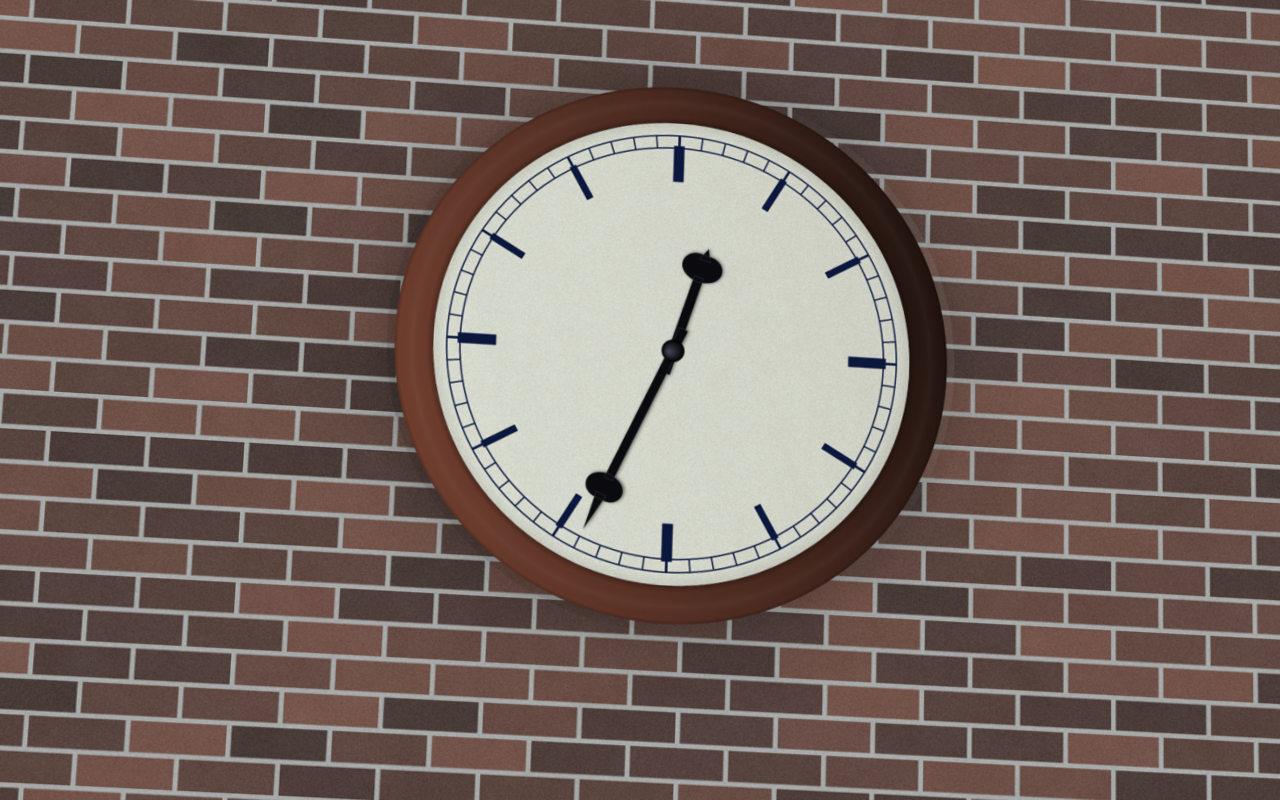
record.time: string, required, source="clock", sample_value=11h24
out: 12h34
